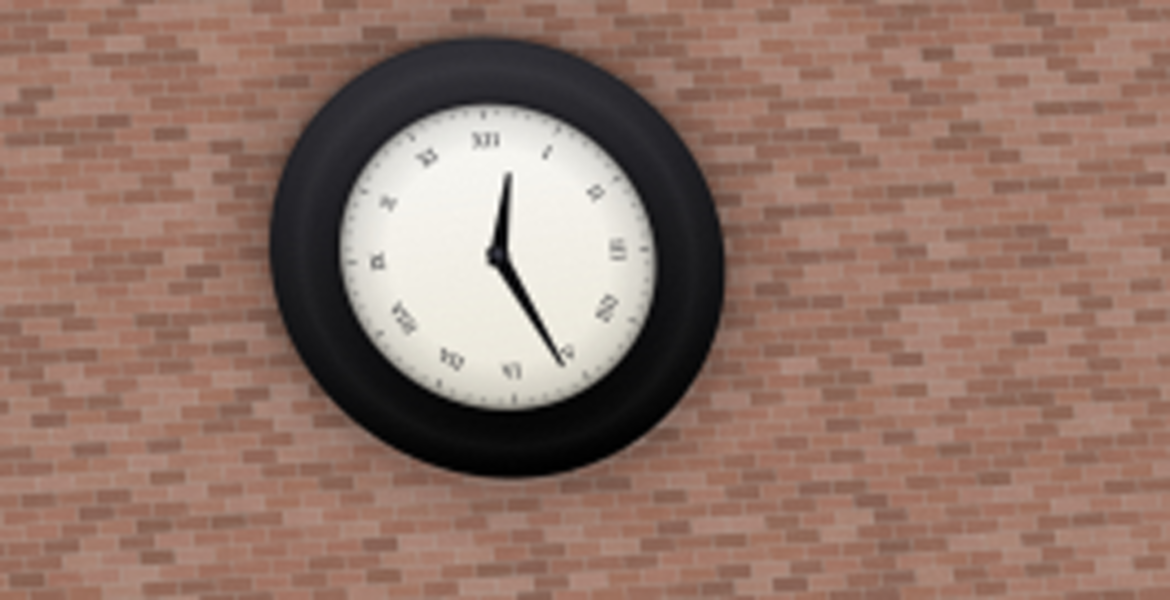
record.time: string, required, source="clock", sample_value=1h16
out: 12h26
